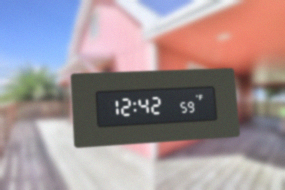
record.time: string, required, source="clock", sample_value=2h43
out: 12h42
